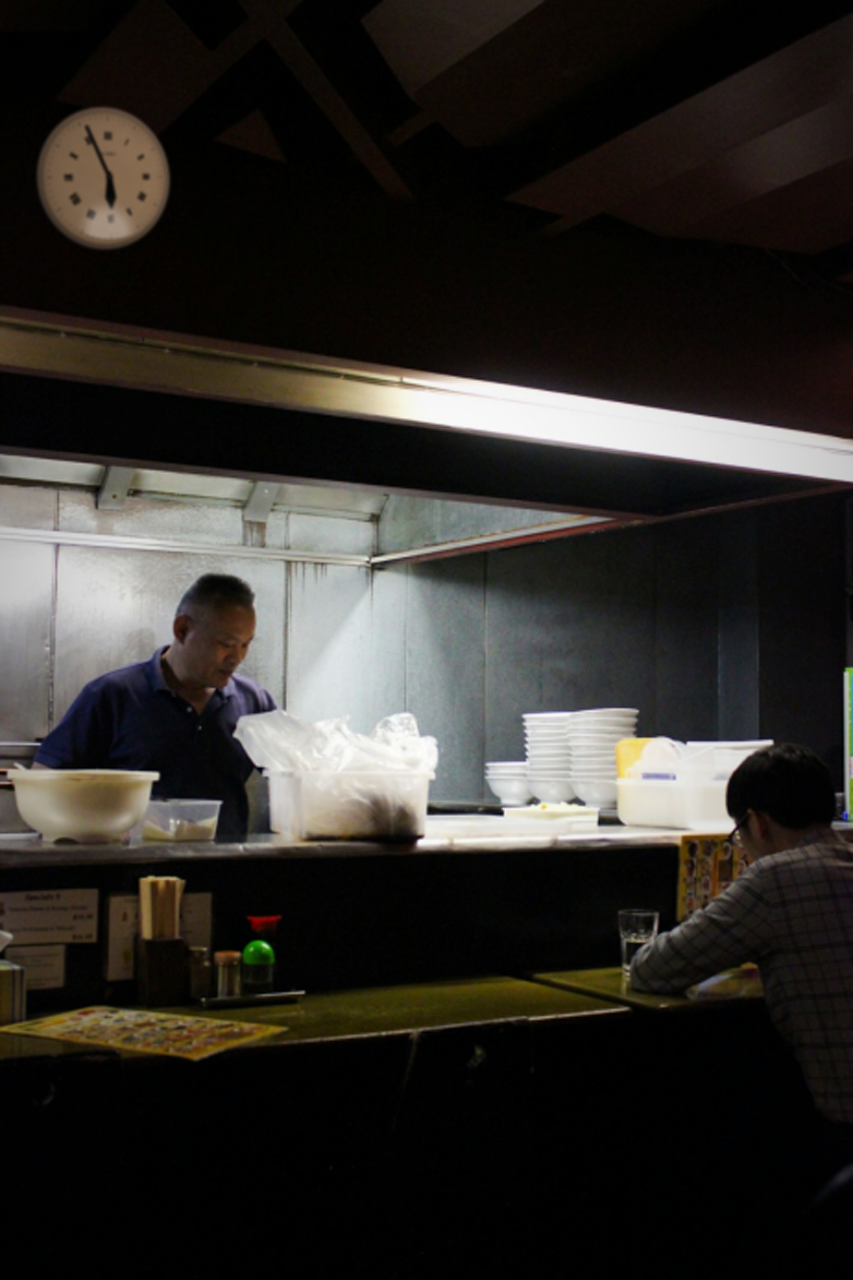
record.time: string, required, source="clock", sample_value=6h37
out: 5h56
